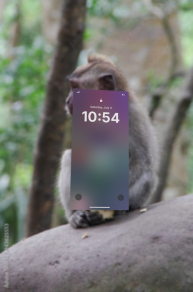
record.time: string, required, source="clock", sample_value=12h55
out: 10h54
